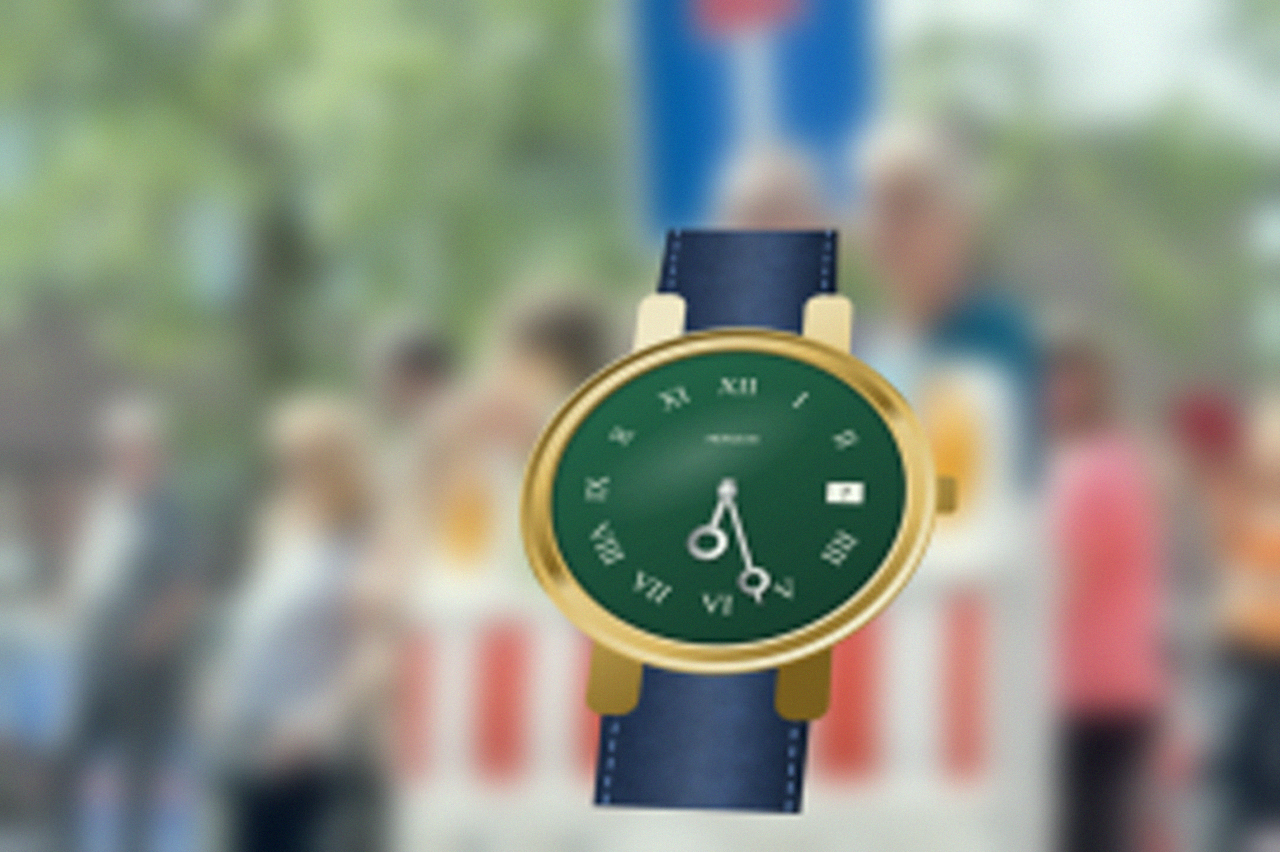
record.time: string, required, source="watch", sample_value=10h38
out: 6h27
